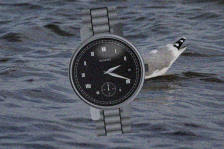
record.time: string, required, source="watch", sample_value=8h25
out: 2h19
